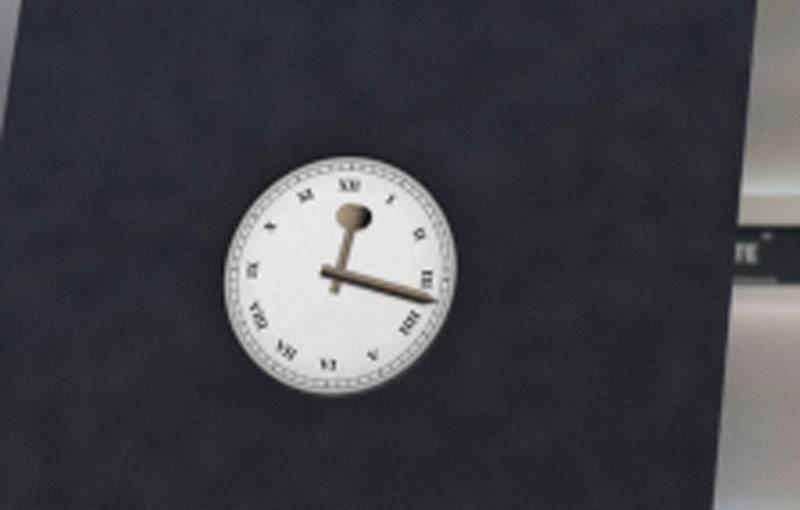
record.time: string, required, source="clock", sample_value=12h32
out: 12h17
